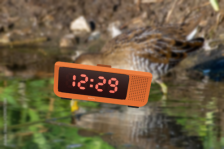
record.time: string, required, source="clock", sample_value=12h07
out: 12h29
